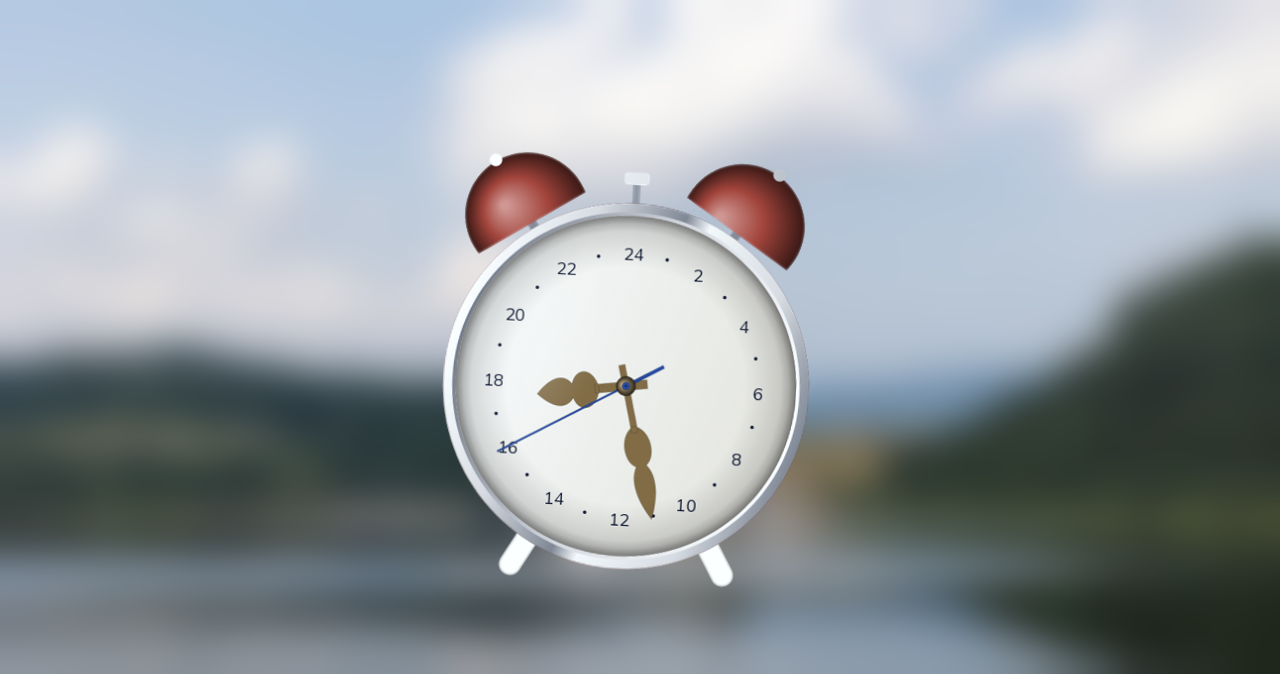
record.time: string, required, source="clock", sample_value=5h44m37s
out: 17h27m40s
